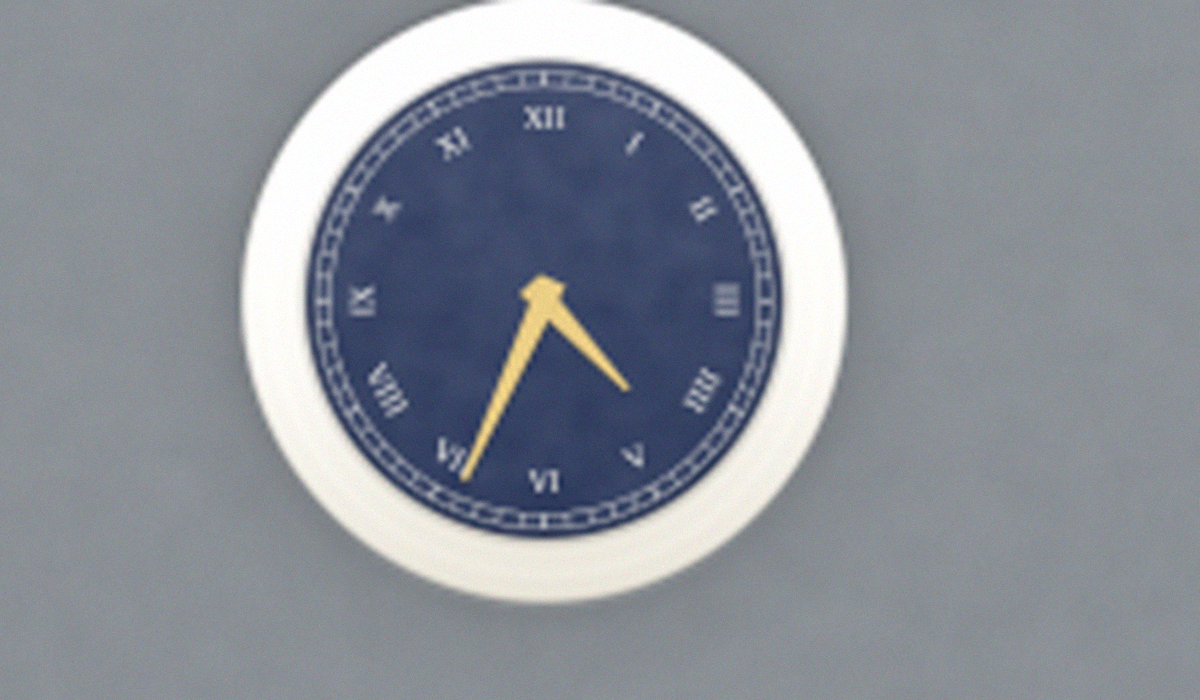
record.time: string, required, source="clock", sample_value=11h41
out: 4h34
